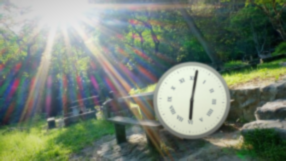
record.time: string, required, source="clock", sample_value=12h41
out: 6h01
